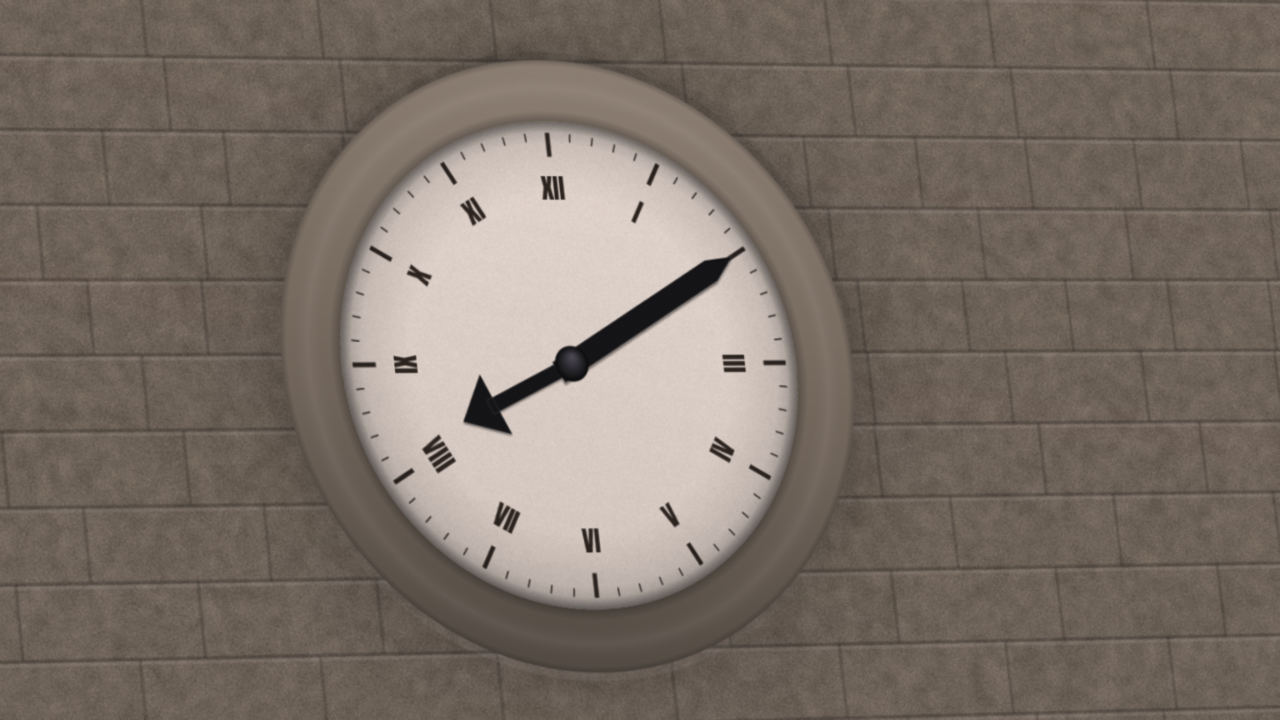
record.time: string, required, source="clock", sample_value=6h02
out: 8h10
